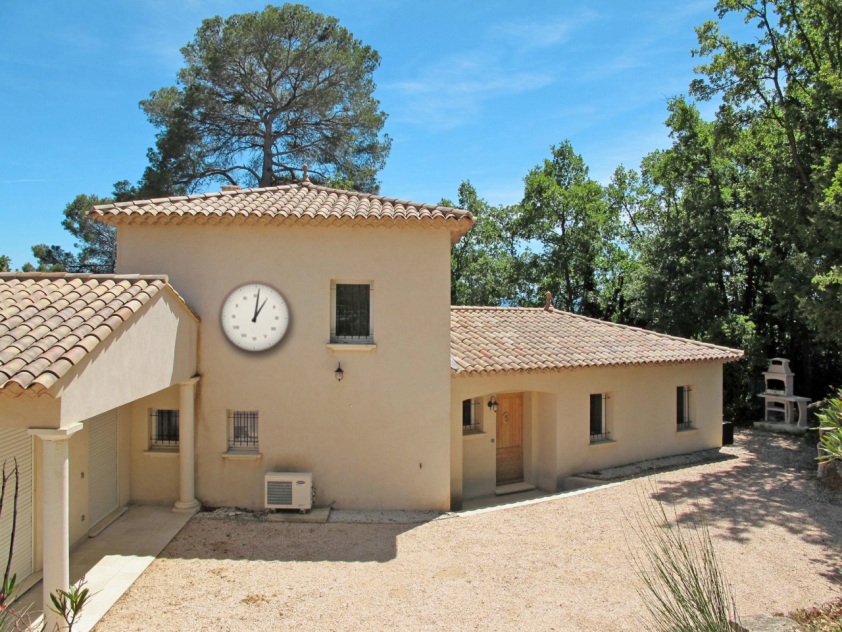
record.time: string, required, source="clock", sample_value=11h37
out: 1h01
